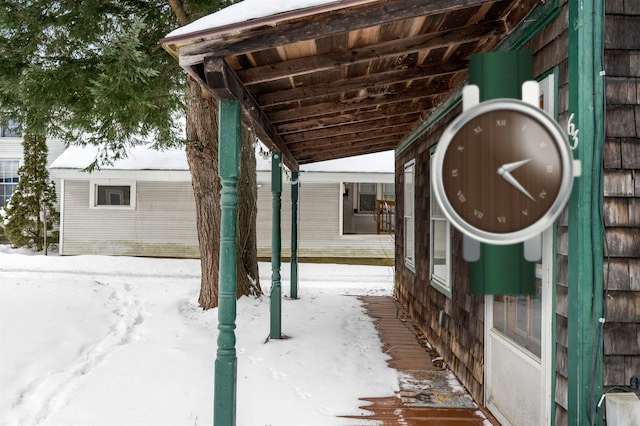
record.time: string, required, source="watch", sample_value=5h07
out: 2h22
